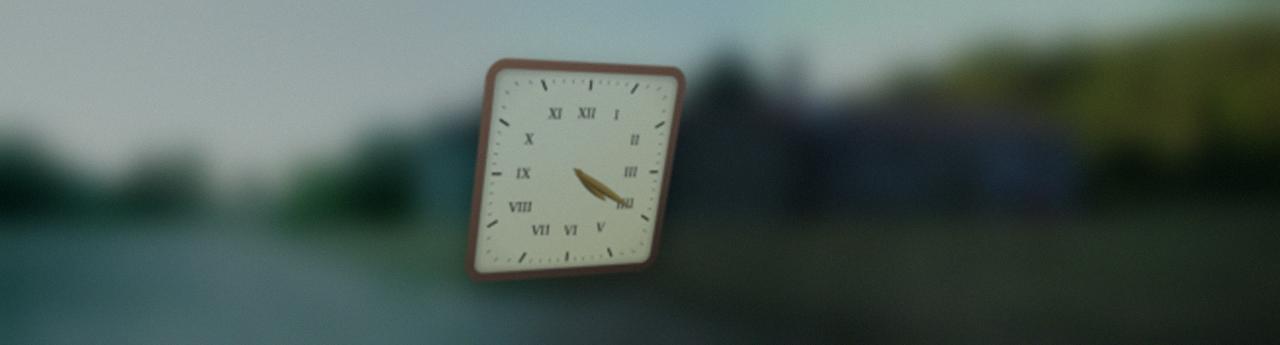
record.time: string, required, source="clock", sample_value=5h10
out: 4h20
